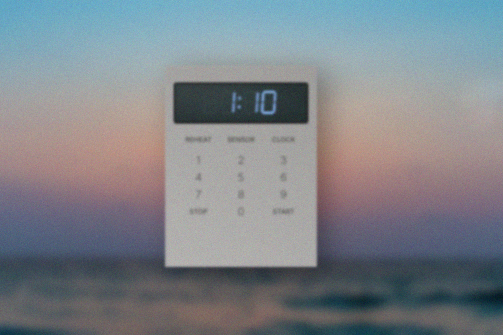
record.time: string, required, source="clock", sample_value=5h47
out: 1h10
